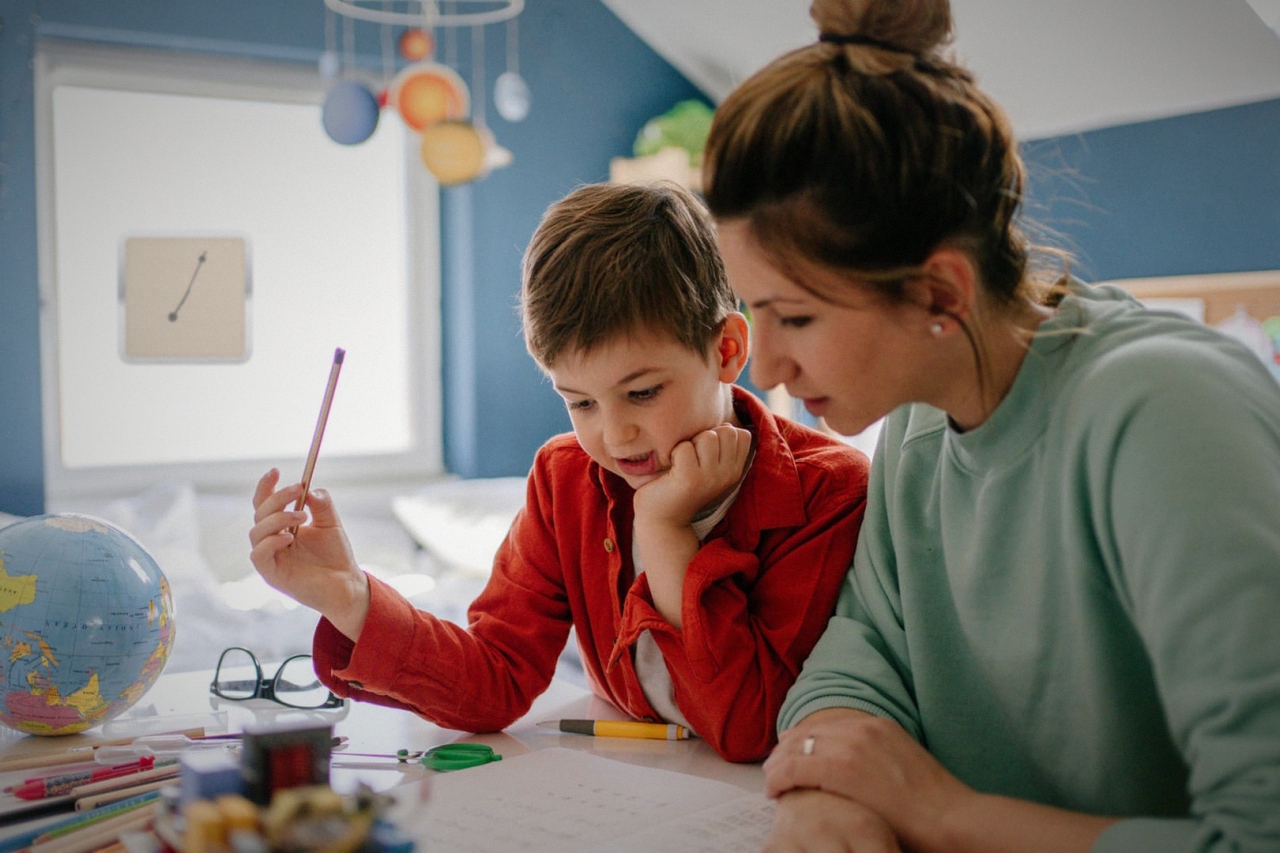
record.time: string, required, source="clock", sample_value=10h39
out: 7h04
